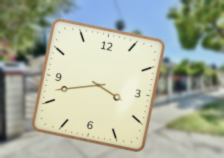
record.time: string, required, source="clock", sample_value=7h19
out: 3h42
